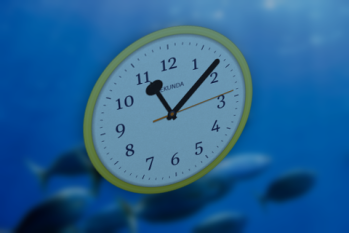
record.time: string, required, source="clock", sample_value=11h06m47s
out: 11h08m14s
